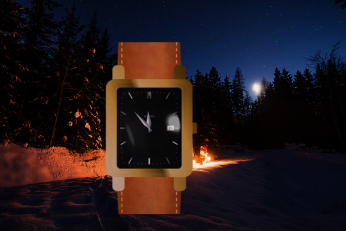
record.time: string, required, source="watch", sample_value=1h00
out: 11h53
